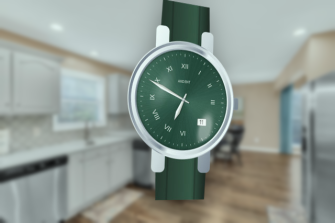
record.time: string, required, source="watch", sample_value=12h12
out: 6h49
